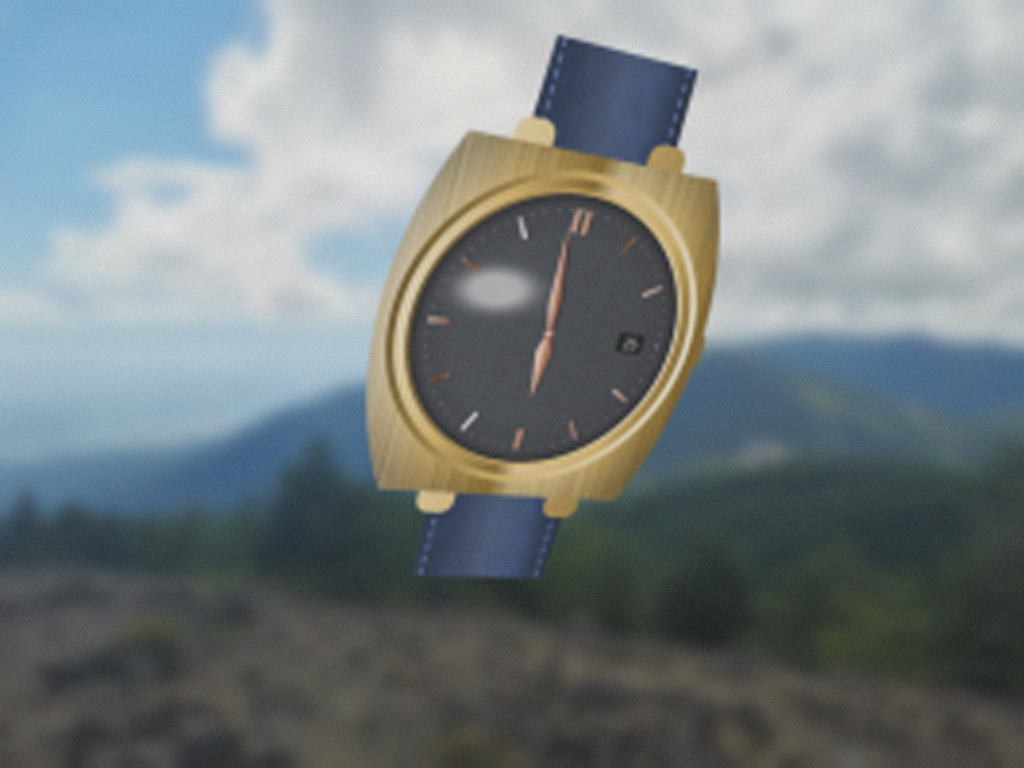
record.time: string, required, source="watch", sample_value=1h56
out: 5h59
